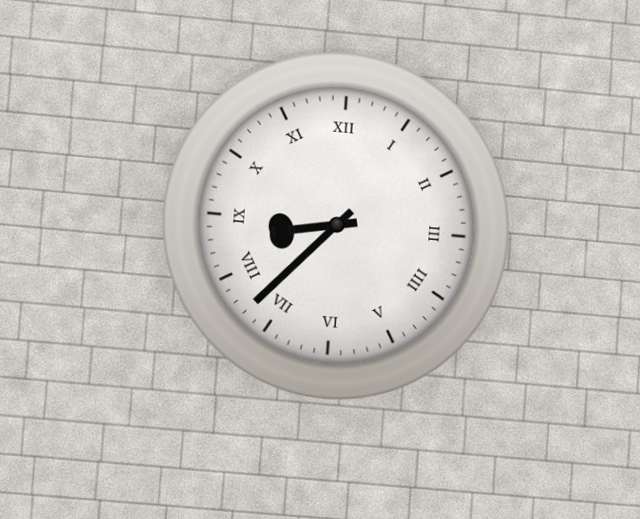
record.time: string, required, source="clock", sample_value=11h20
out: 8h37
